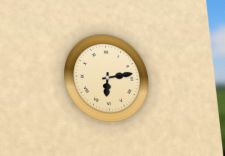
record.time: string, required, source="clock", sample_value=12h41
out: 6h13
